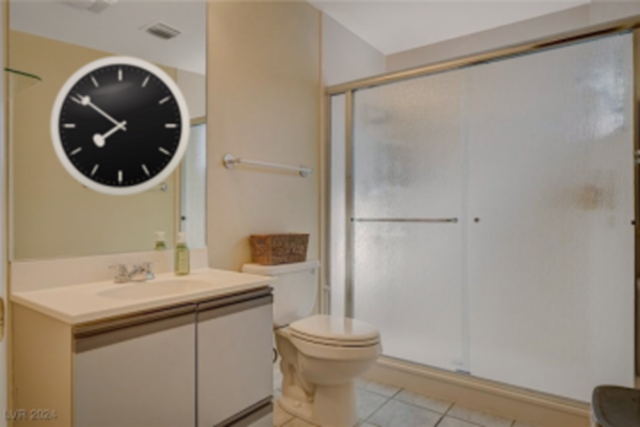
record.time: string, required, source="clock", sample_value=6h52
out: 7h51
